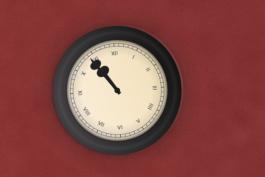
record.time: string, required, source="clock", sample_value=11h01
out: 10h54
